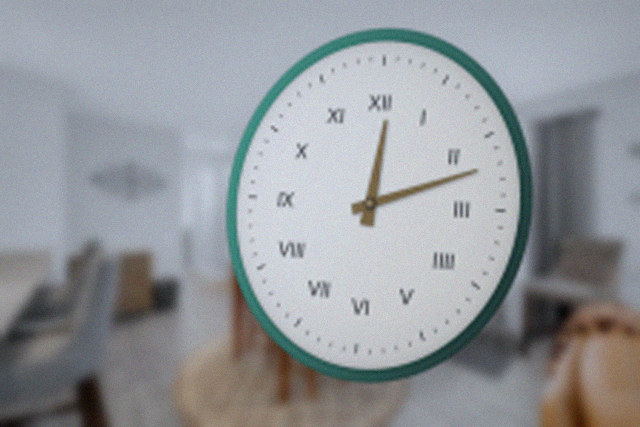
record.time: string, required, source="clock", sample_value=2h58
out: 12h12
